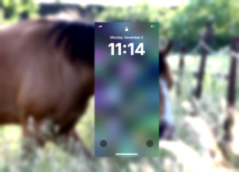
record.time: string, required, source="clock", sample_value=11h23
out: 11h14
